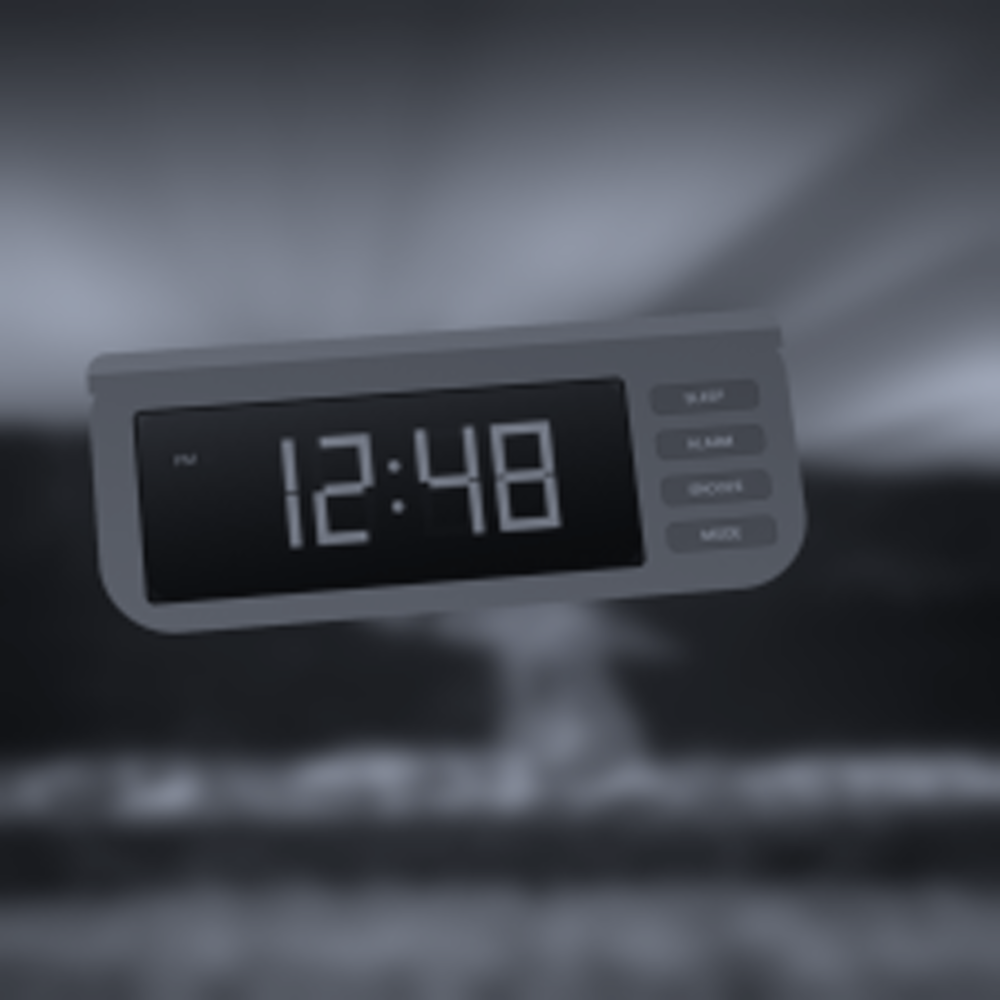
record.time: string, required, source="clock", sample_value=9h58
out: 12h48
